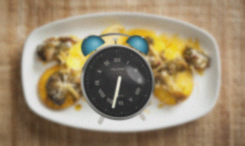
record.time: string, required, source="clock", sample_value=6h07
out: 6h33
